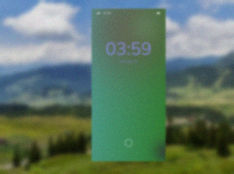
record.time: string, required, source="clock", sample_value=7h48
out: 3h59
